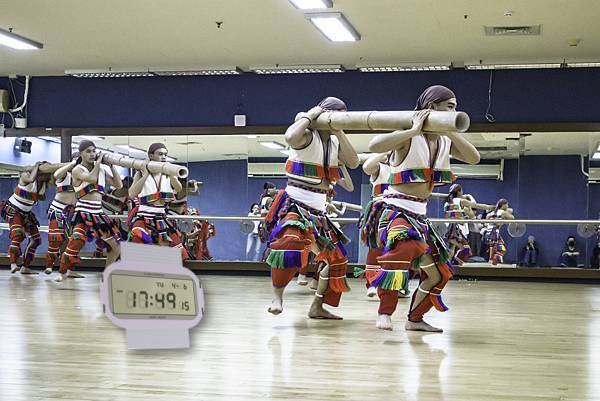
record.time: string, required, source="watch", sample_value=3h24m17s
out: 17h49m15s
